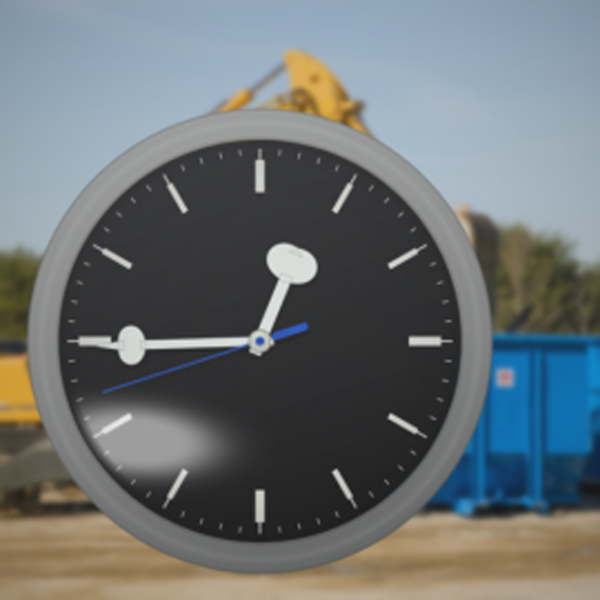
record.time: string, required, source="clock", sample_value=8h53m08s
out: 12h44m42s
